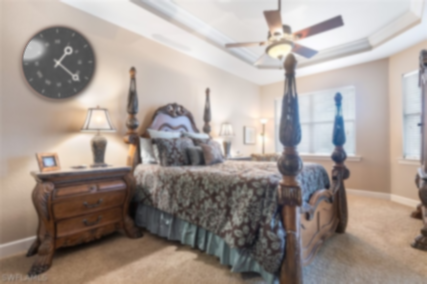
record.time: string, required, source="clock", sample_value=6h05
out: 1h22
